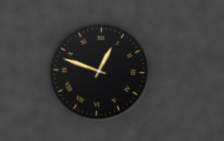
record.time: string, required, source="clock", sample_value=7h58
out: 12h48
